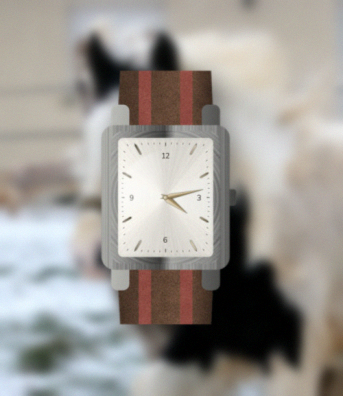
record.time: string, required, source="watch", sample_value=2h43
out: 4h13
